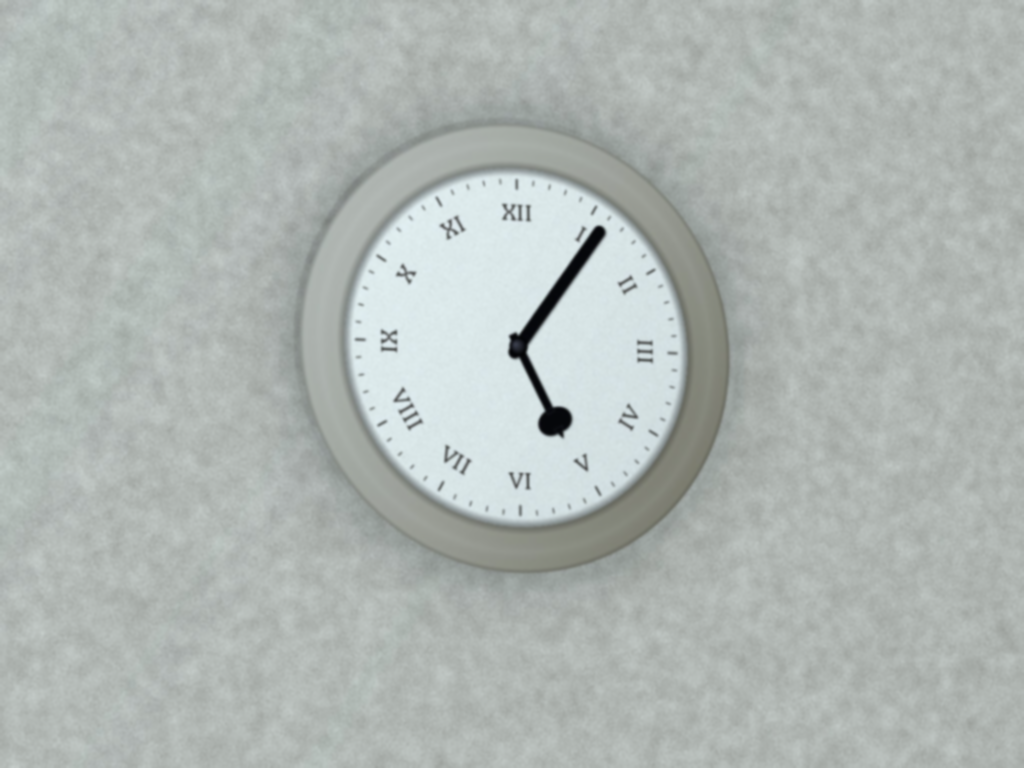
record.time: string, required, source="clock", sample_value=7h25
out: 5h06
